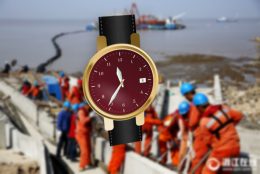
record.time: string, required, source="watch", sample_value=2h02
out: 11h36
